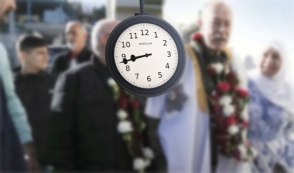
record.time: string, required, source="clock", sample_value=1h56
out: 8h43
